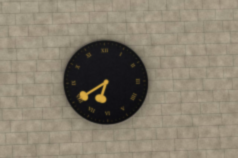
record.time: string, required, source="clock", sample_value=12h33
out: 6h40
